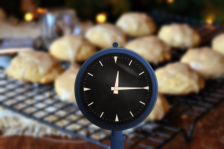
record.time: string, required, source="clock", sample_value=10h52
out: 12h15
